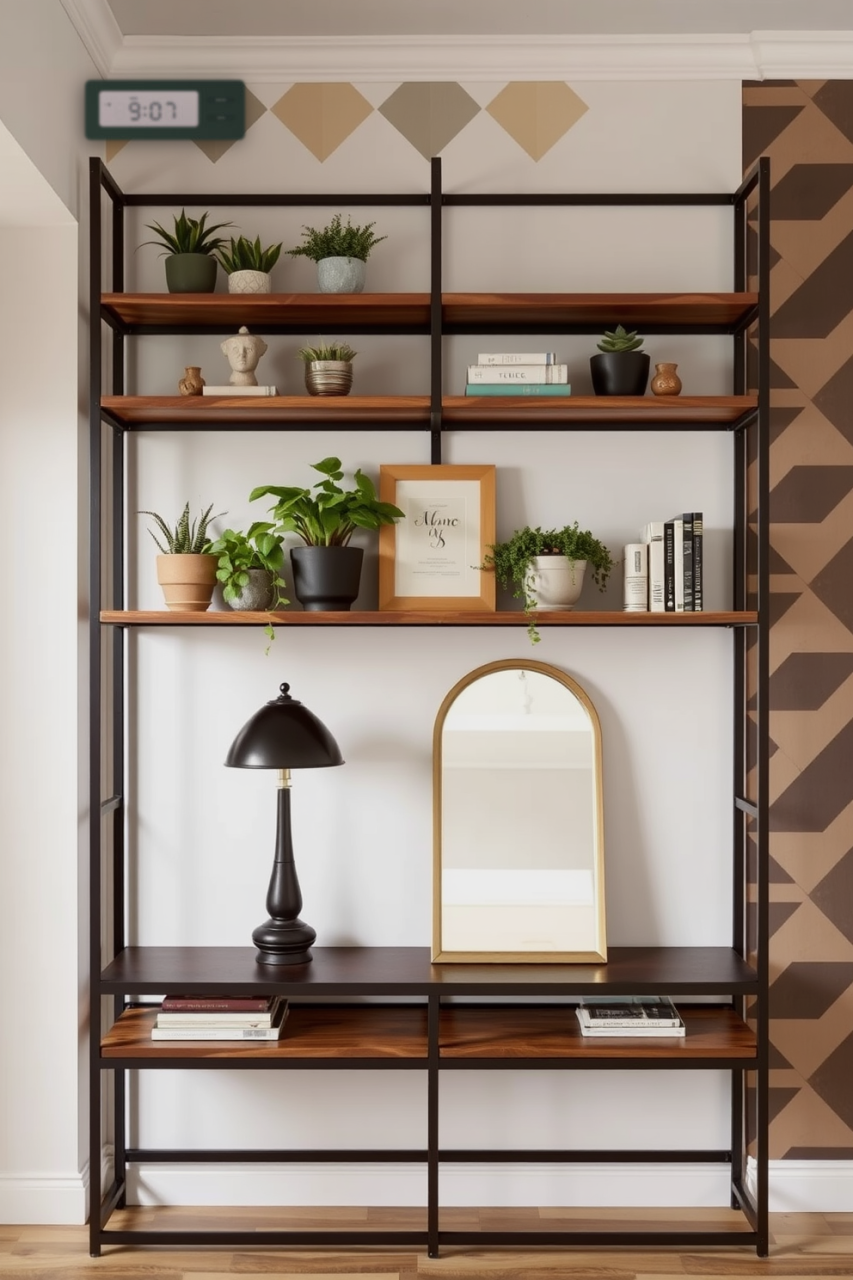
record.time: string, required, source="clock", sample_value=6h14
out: 9h07
